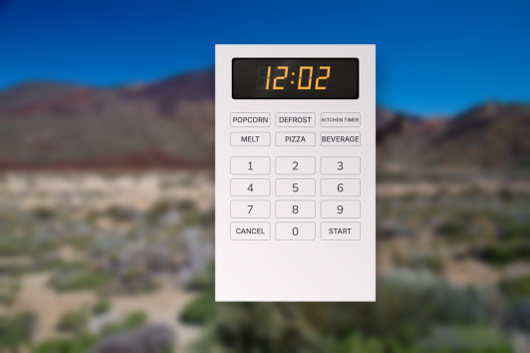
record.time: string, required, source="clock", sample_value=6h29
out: 12h02
